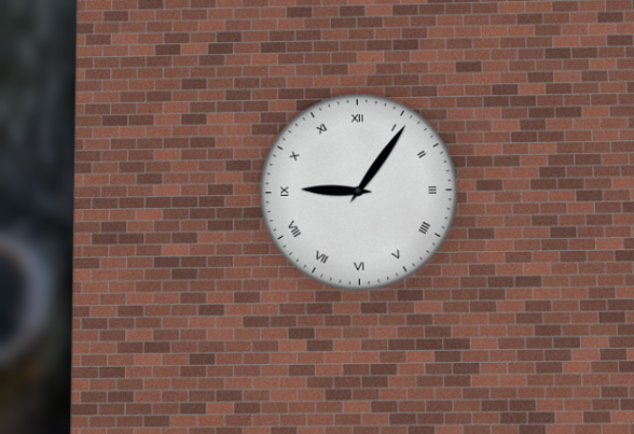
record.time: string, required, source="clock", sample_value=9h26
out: 9h06
